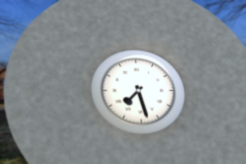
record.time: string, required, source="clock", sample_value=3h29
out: 7h28
